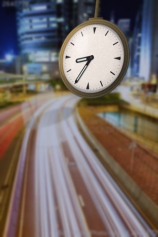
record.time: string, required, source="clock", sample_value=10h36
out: 8h35
